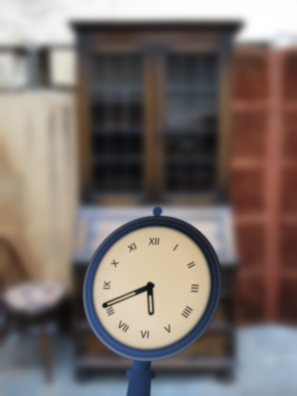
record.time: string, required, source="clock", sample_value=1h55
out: 5h41
